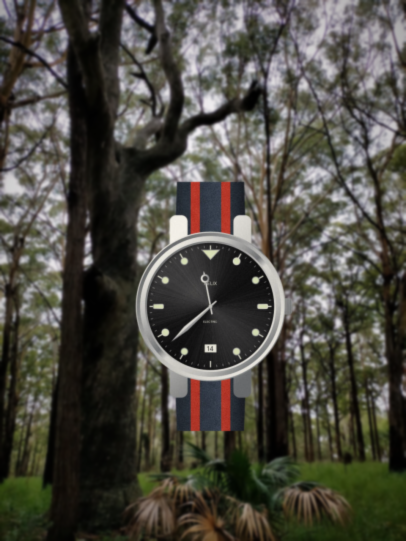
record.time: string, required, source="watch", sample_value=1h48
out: 11h38
